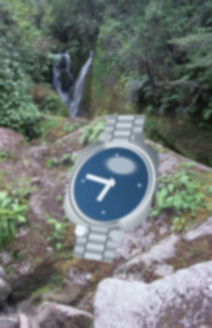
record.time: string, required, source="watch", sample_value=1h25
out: 6h47
